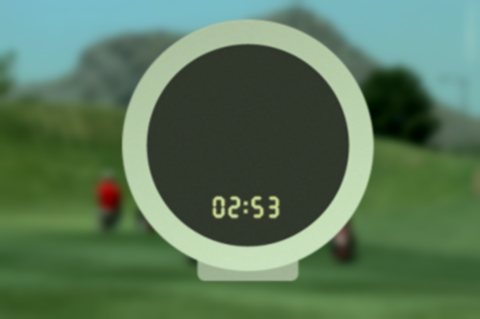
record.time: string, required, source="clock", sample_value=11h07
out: 2h53
